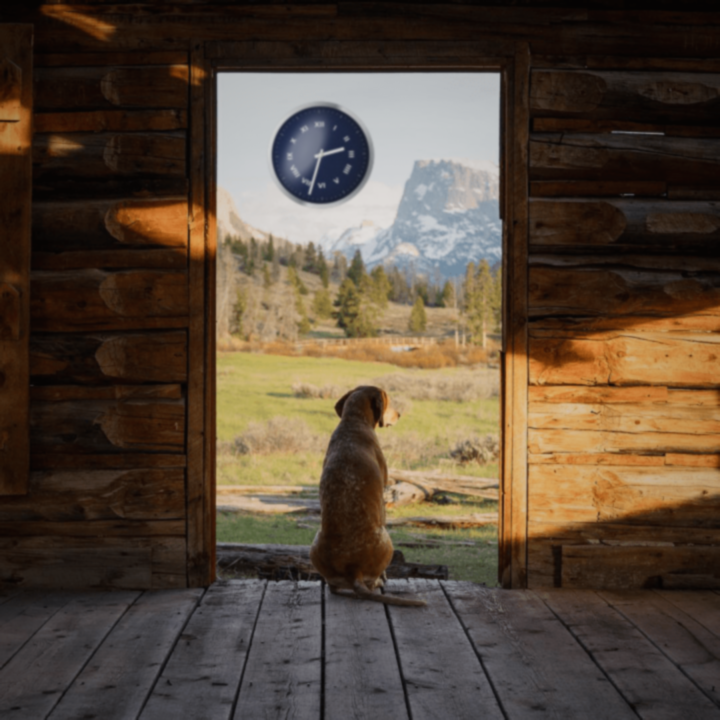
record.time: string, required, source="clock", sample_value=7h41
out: 2h33
